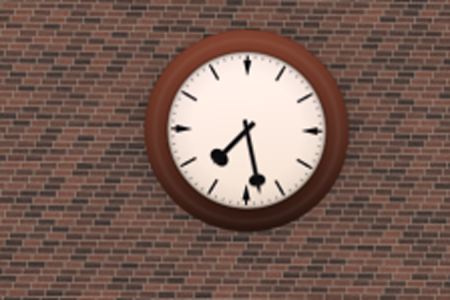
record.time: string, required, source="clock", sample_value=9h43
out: 7h28
